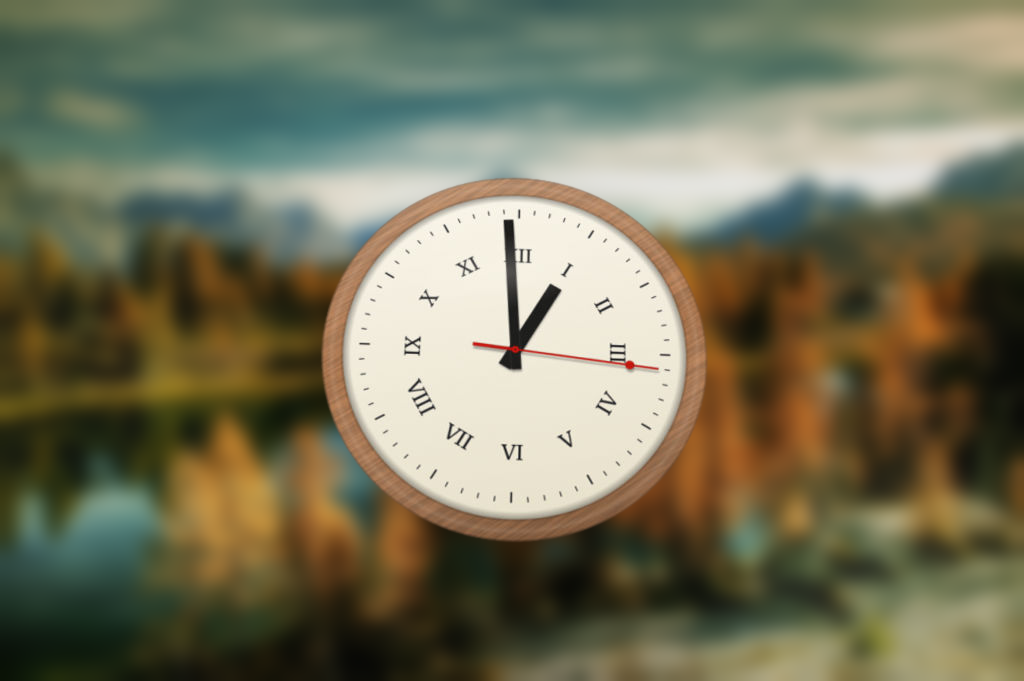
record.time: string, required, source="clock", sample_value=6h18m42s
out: 12h59m16s
